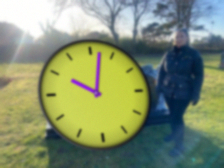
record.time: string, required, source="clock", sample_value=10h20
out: 10h02
